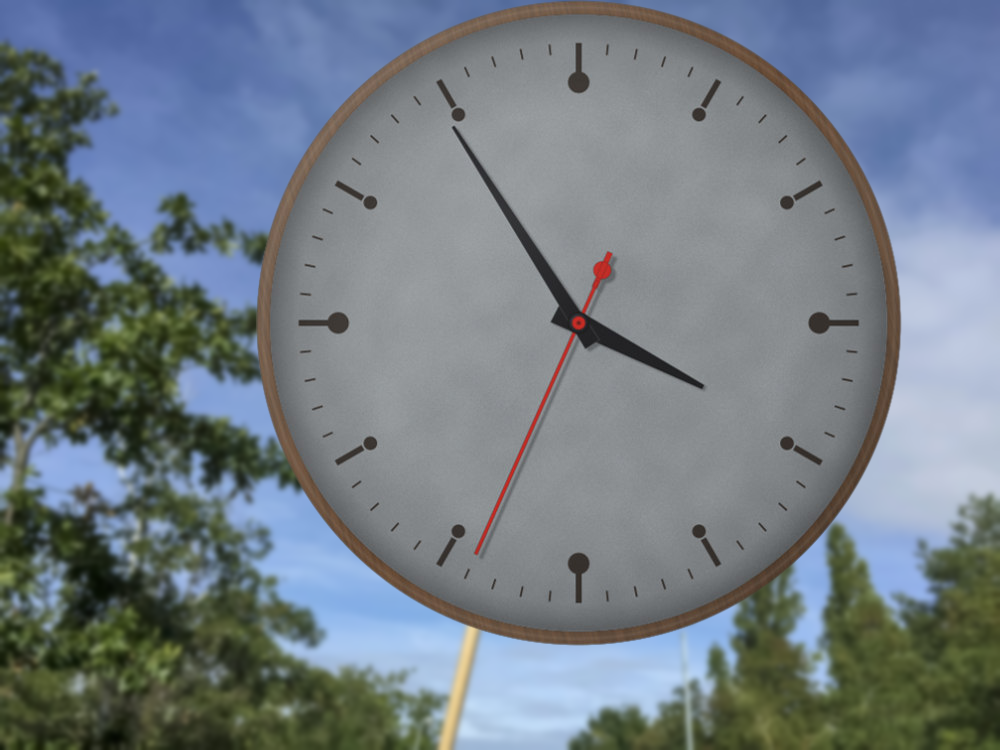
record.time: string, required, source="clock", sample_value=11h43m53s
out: 3h54m34s
